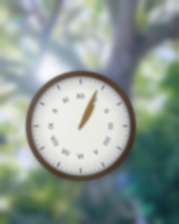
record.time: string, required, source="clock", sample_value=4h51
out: 1h04
